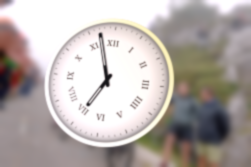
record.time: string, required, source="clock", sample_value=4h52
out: 6h57
